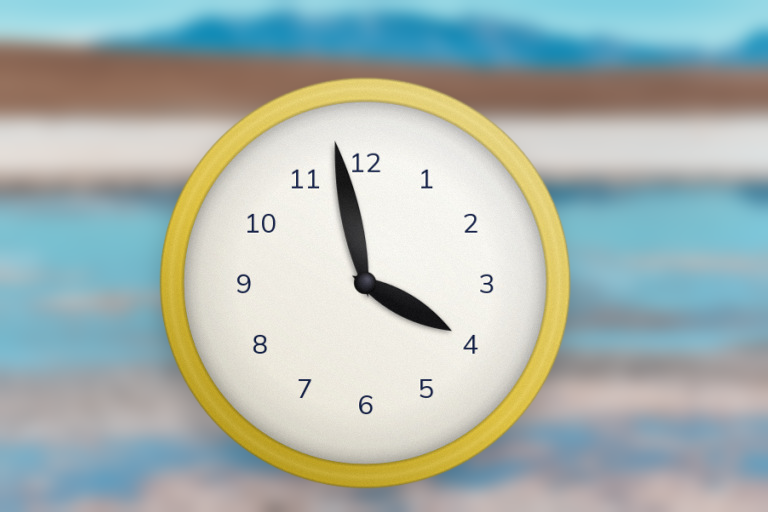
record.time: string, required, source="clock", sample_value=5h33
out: 3h58
